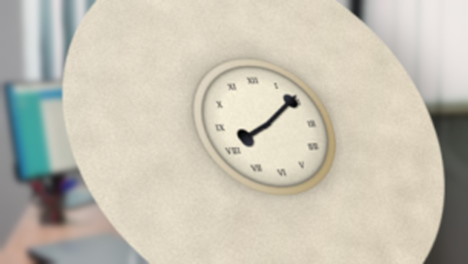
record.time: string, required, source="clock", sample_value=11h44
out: 8h09
